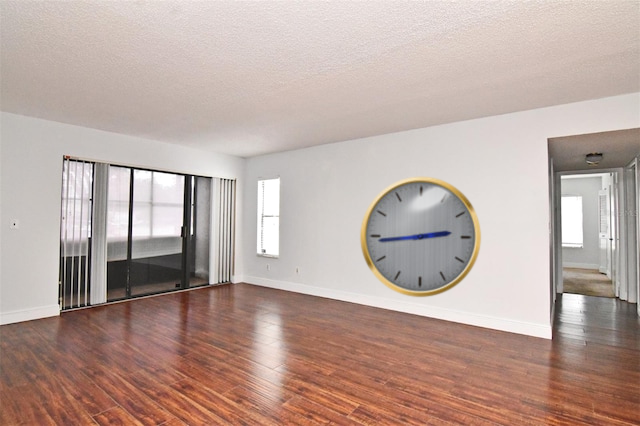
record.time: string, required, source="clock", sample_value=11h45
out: 2h44
